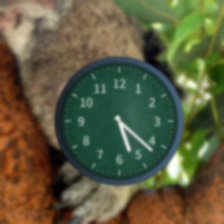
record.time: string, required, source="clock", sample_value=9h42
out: 5h22
